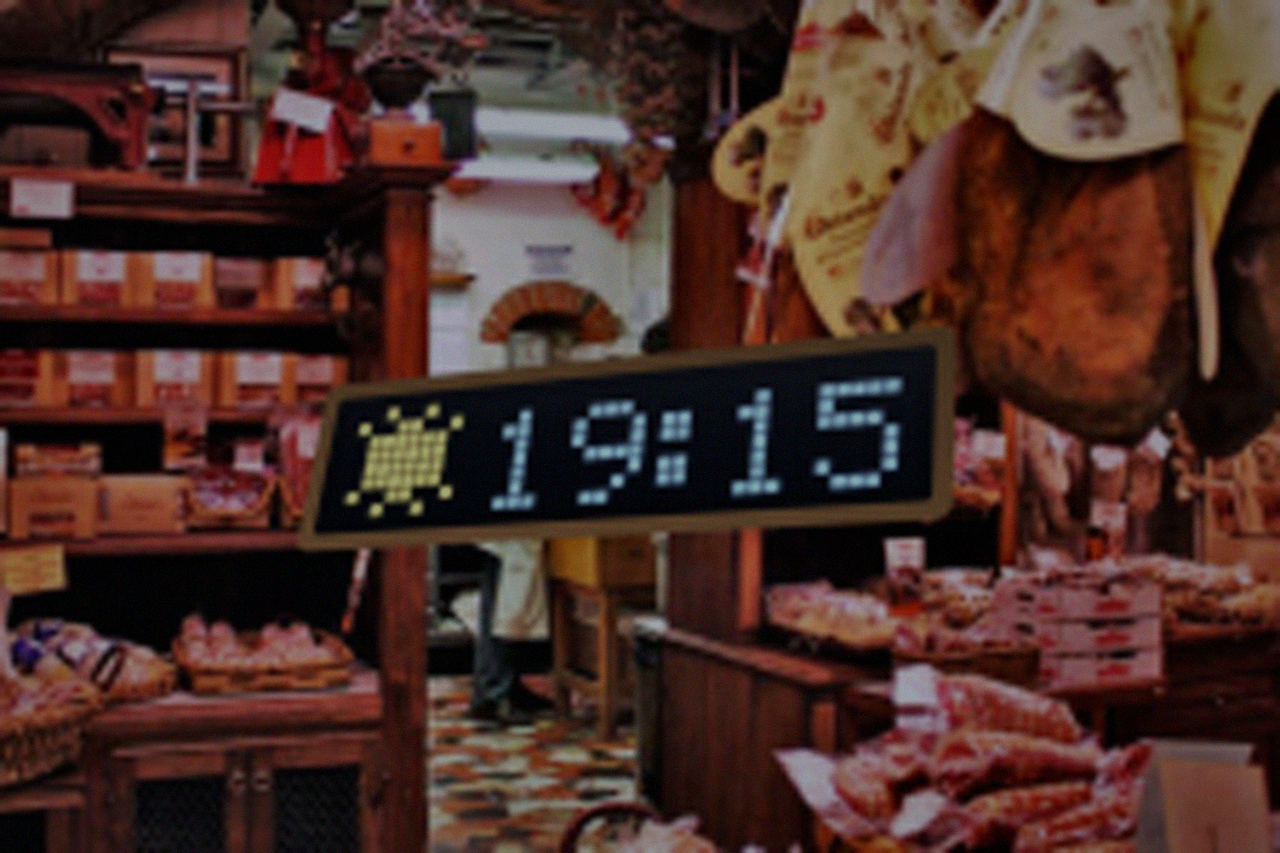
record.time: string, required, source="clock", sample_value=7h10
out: 19h15
